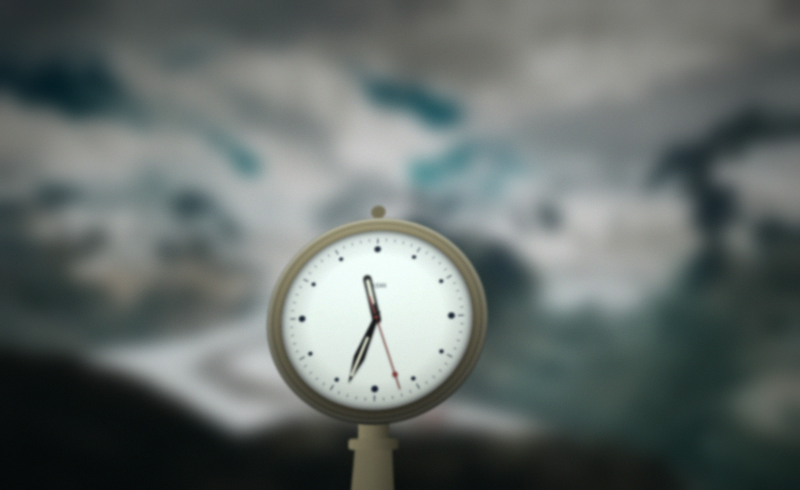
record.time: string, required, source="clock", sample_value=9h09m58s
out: 11h33m27s
